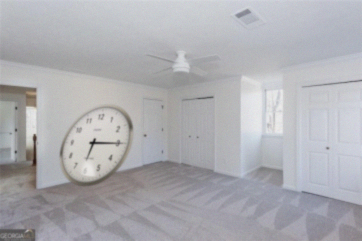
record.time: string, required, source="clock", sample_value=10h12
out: 6h15
